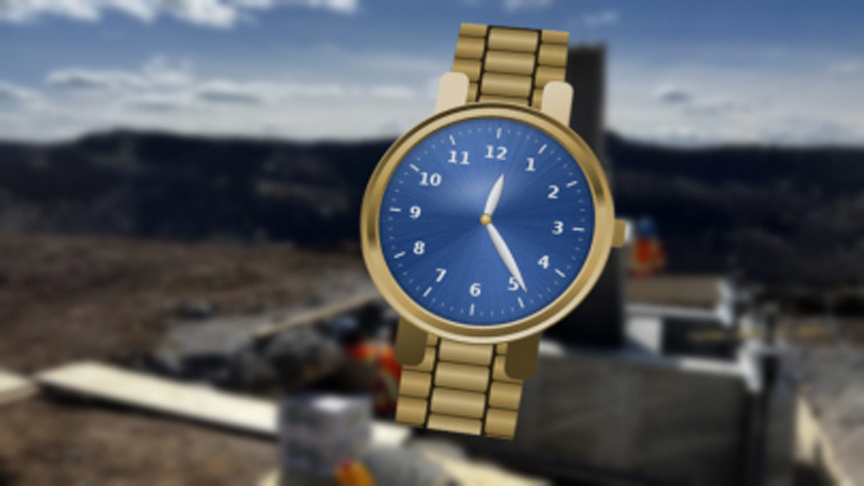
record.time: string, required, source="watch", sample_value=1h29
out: 12h24
